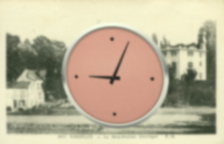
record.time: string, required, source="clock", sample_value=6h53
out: 9h04
